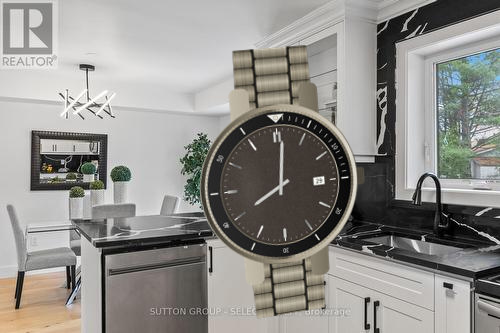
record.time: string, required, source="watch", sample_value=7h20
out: 8h01
